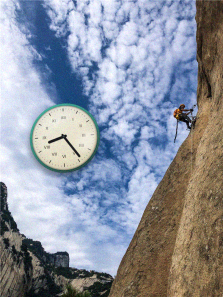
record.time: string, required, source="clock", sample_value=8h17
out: 8h24
